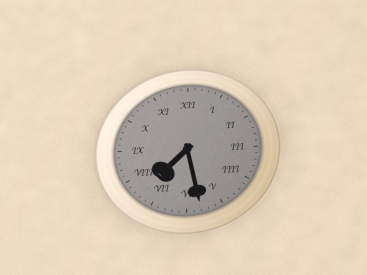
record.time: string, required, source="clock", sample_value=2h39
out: 7h28
